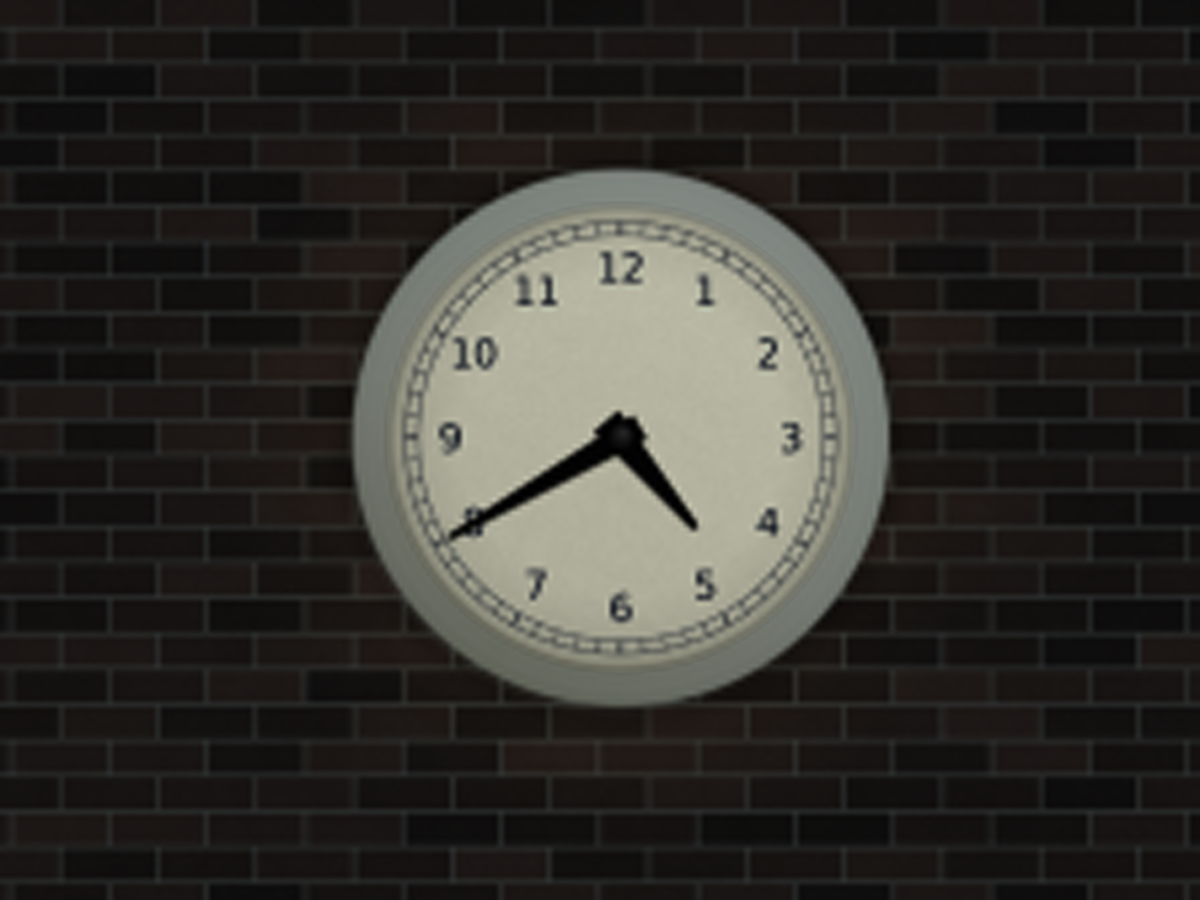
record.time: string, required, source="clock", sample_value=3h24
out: 4h40
